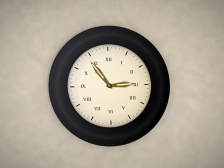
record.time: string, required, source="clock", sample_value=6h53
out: 2h54
